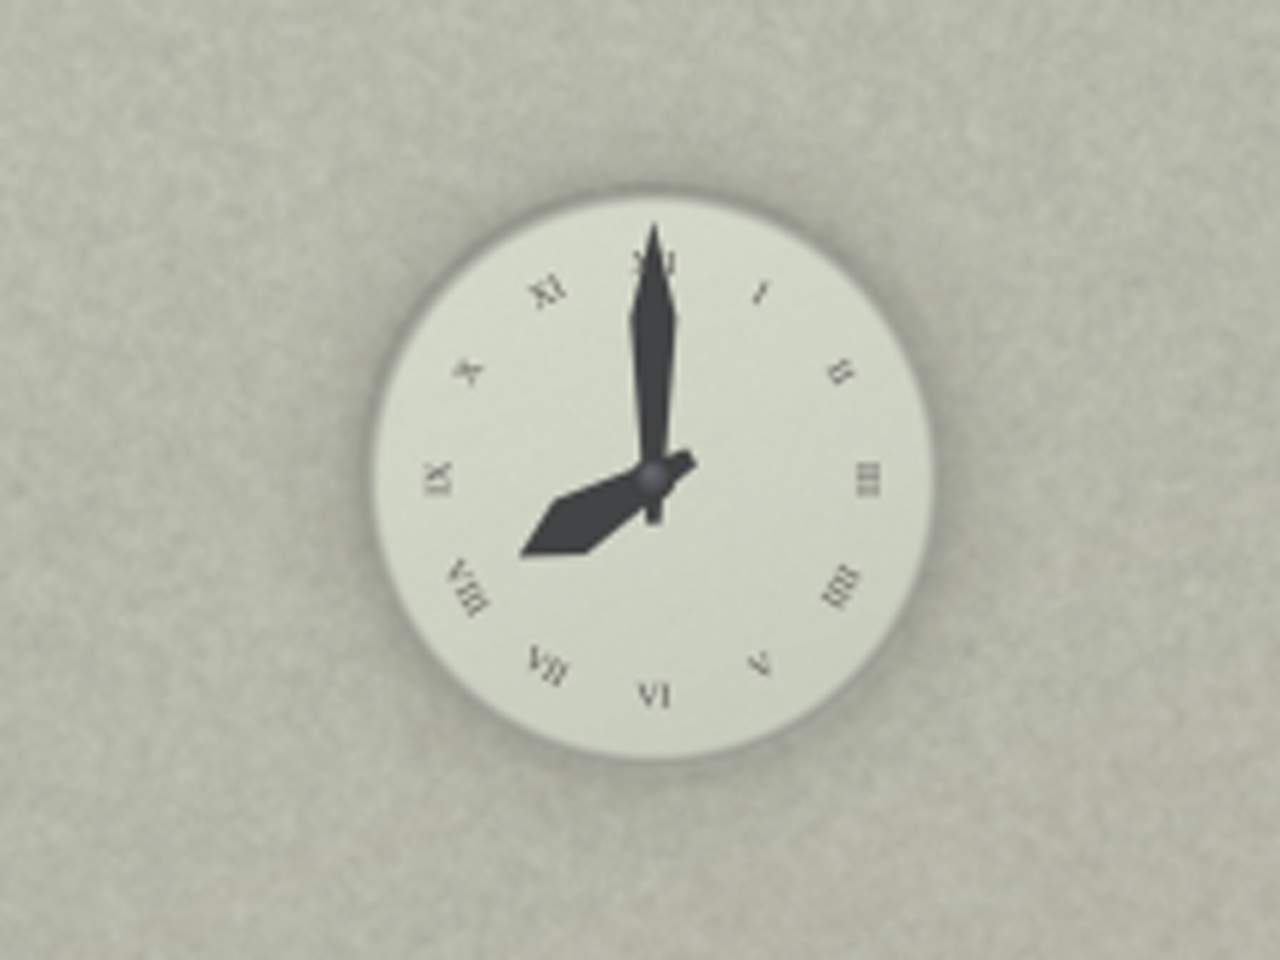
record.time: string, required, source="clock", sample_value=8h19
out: 8h00
